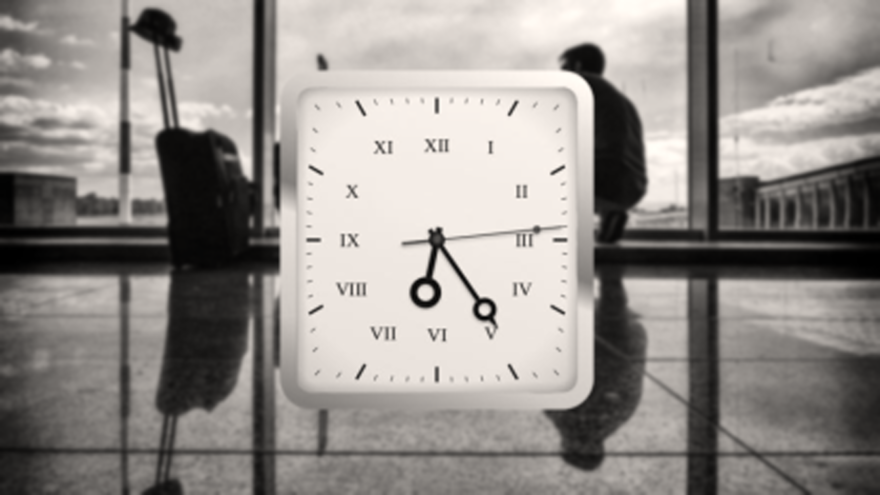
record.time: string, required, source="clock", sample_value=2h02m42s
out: 6h24m14s
